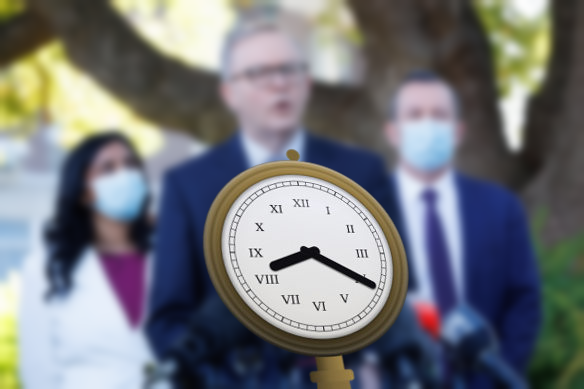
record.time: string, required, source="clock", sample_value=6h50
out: 8h20
